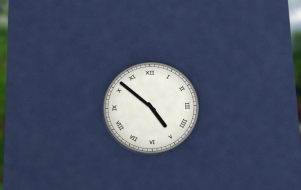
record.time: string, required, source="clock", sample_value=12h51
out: 4h52
